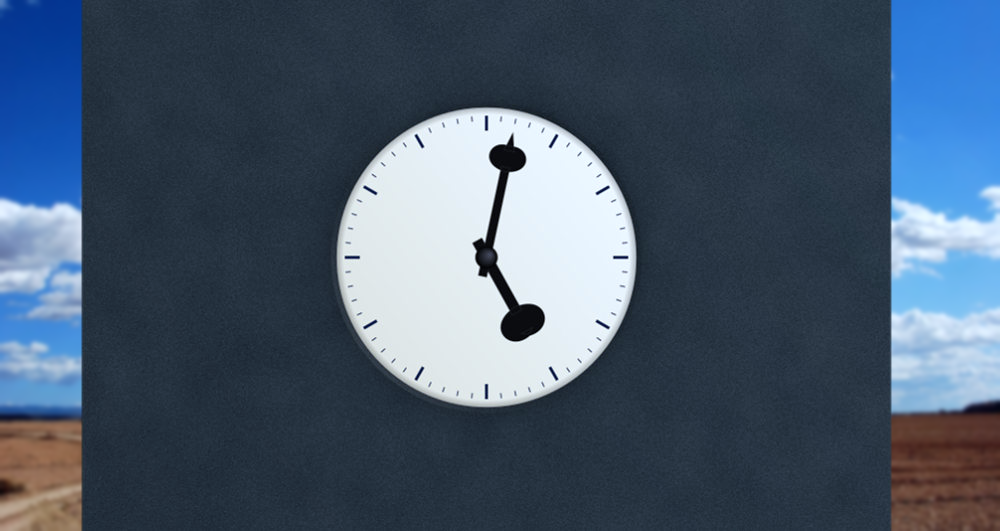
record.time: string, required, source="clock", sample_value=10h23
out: 5h02
